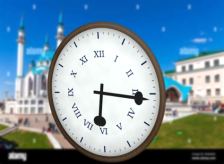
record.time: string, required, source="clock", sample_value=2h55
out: 6h16
